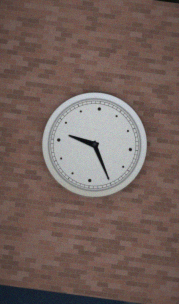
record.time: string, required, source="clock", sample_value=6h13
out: 9h25
